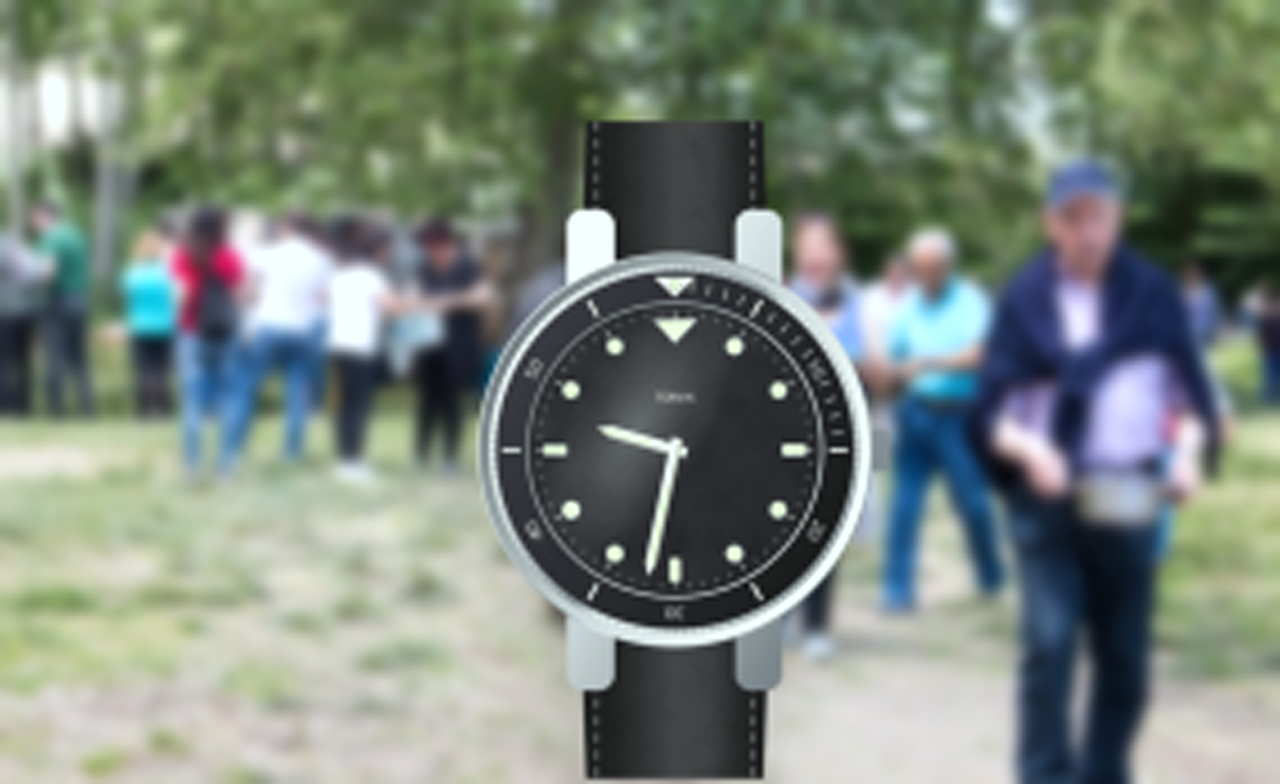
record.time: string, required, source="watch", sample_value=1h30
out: 9h32
